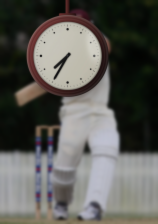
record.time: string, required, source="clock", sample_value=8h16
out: 7h35
